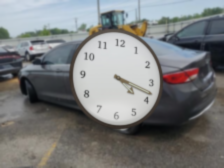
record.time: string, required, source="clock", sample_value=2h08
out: 4h18
